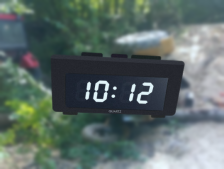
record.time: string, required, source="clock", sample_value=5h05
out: 10h12
